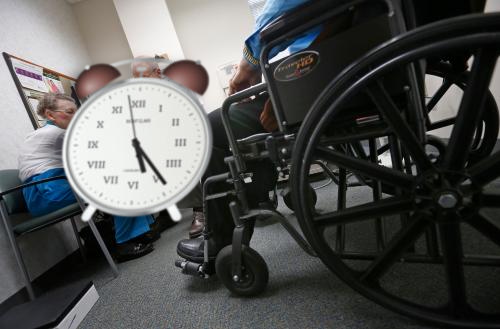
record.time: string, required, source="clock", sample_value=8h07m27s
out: 5h23m58s
